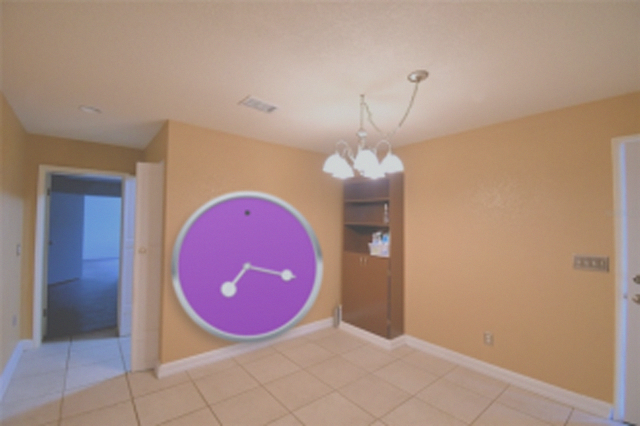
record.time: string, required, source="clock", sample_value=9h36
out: 7h17
